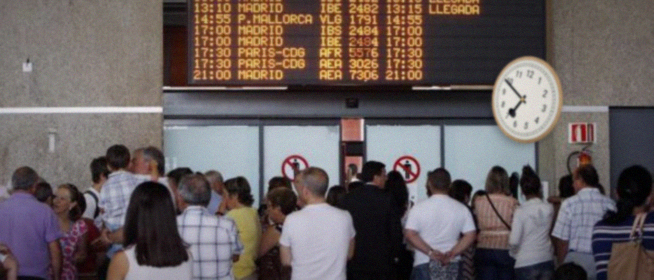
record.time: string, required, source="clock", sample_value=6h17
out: 6h49
